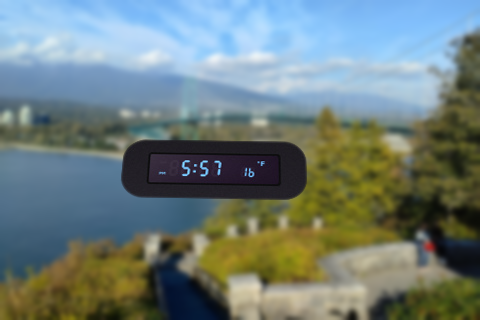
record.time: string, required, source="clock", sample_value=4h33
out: 5h57
